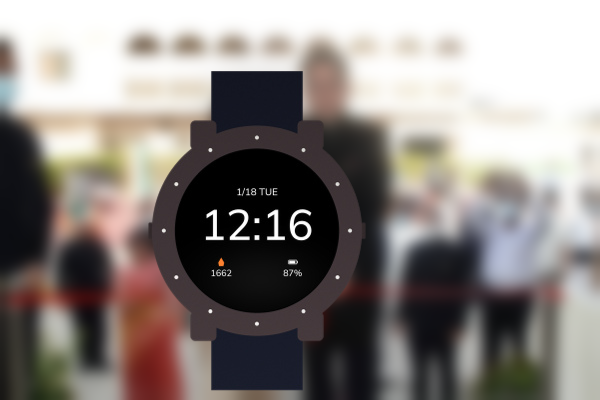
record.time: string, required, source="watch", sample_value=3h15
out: 12h16
